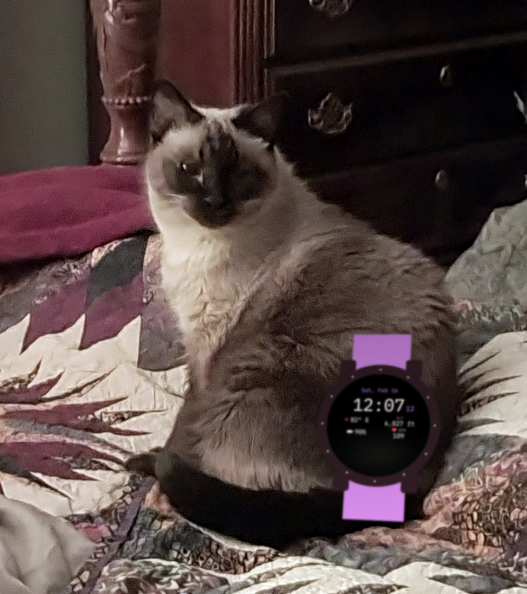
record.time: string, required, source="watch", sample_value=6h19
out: 12h07
